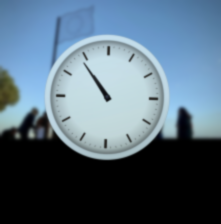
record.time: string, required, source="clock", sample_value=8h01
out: 10h54
